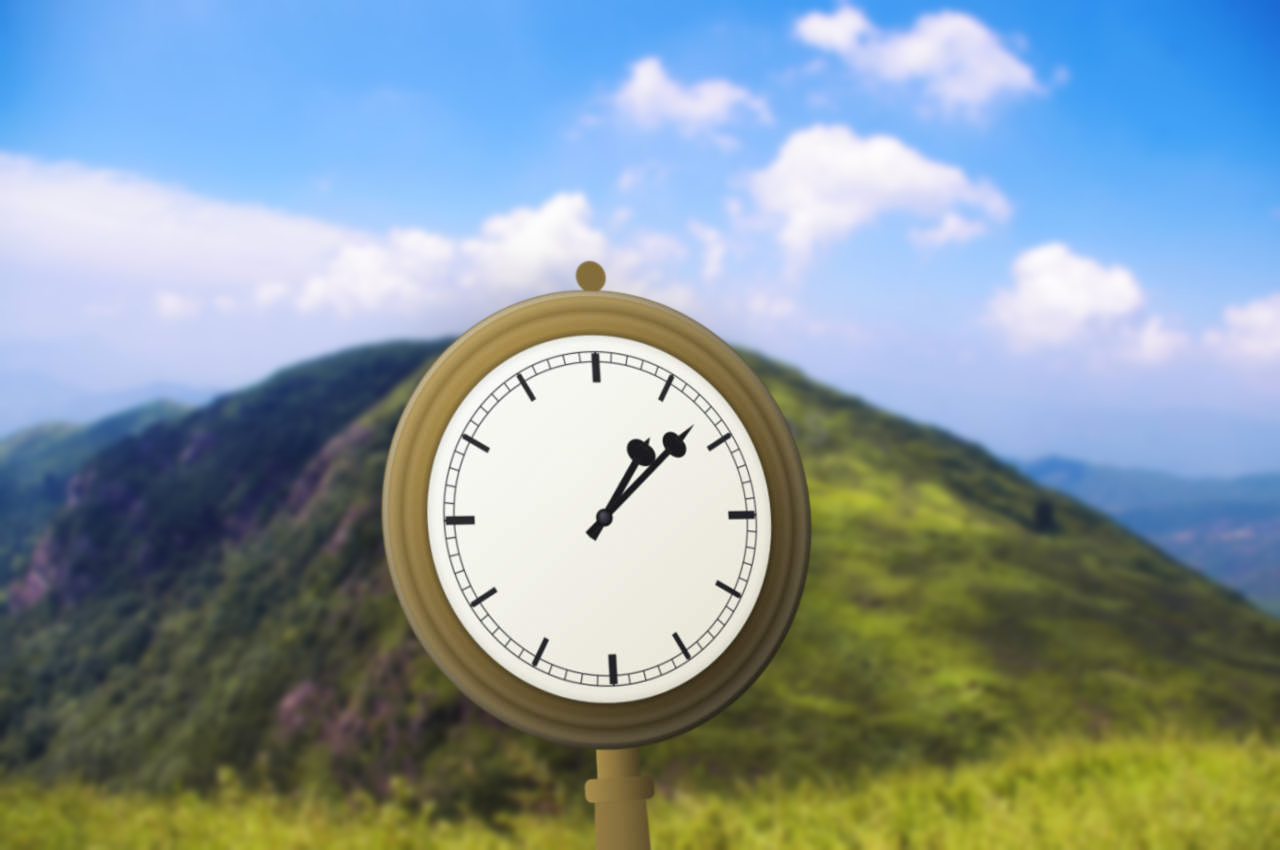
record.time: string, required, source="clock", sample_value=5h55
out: 1h08
